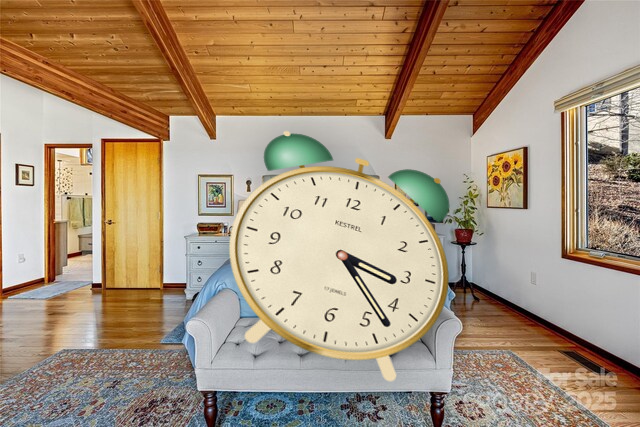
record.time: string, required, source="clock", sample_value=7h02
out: 3h23
